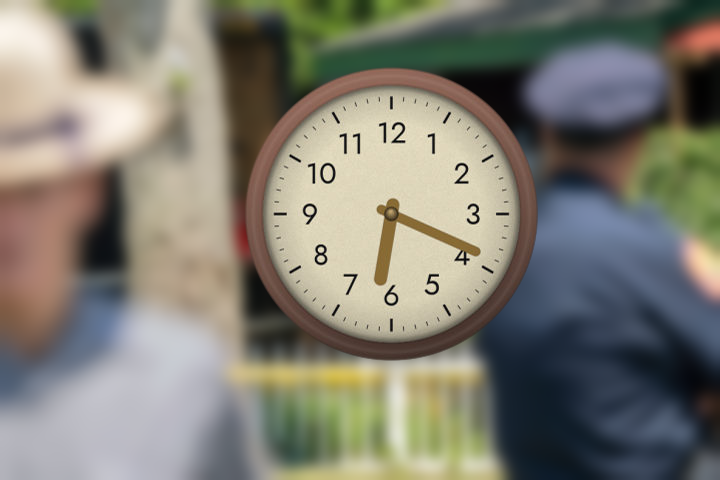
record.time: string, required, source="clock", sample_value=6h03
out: 6h19
